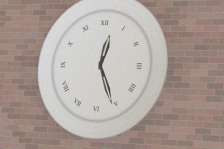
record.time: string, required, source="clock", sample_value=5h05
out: 12h26
